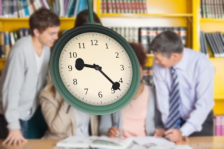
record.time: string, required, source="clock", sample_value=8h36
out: 9h23
